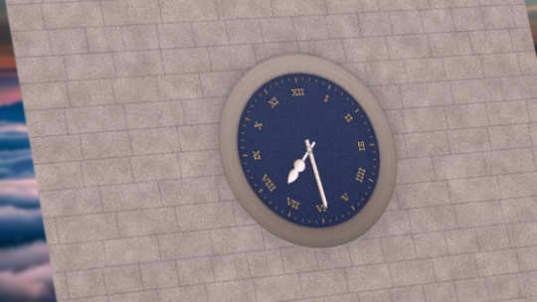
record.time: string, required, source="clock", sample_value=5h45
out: 7h29
